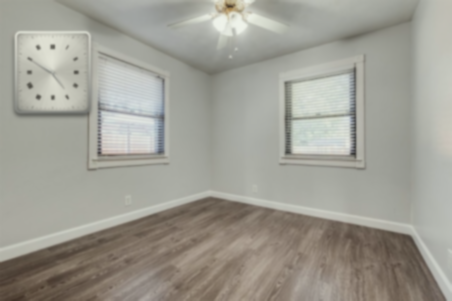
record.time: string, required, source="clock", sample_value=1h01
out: 4h50
